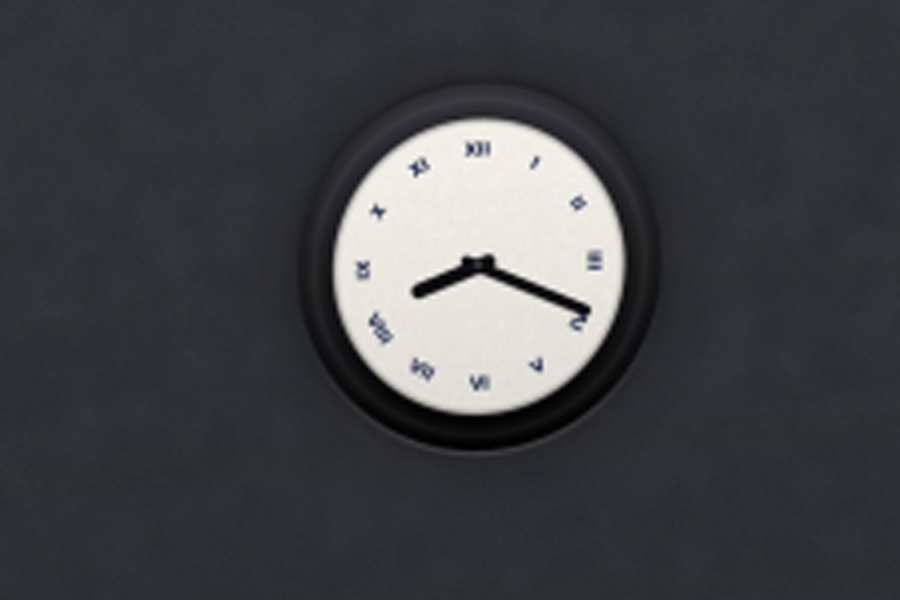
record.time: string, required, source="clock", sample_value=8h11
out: 8h19
